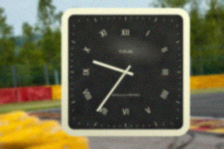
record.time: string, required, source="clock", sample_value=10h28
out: 9h36
